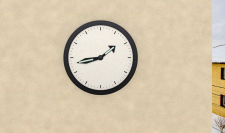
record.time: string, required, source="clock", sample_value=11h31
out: 1h43
